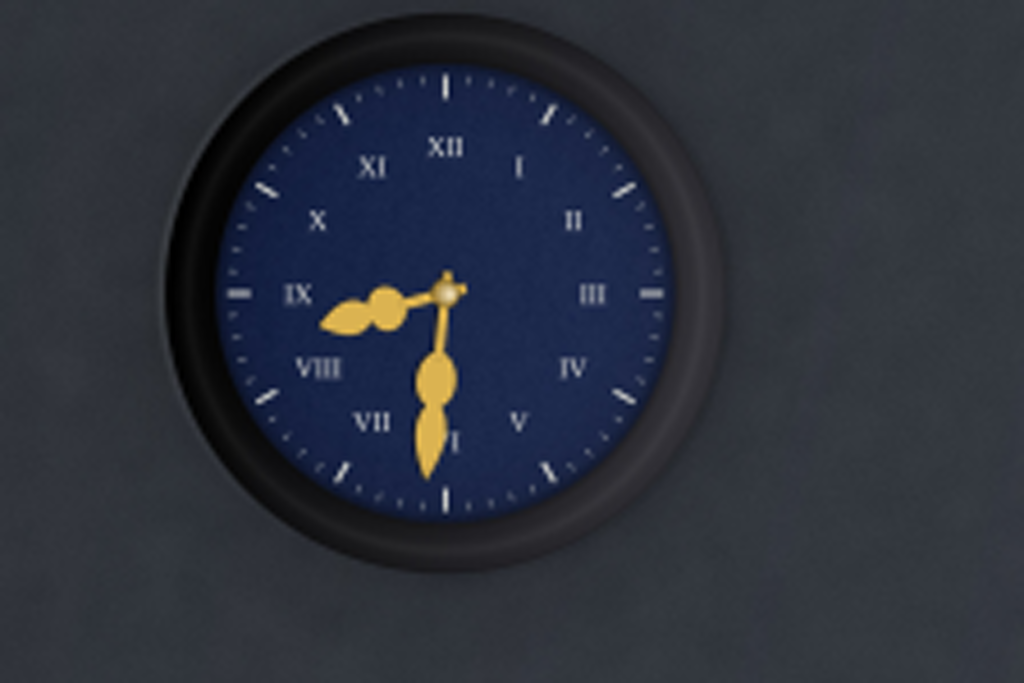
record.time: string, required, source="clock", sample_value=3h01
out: 8h31
